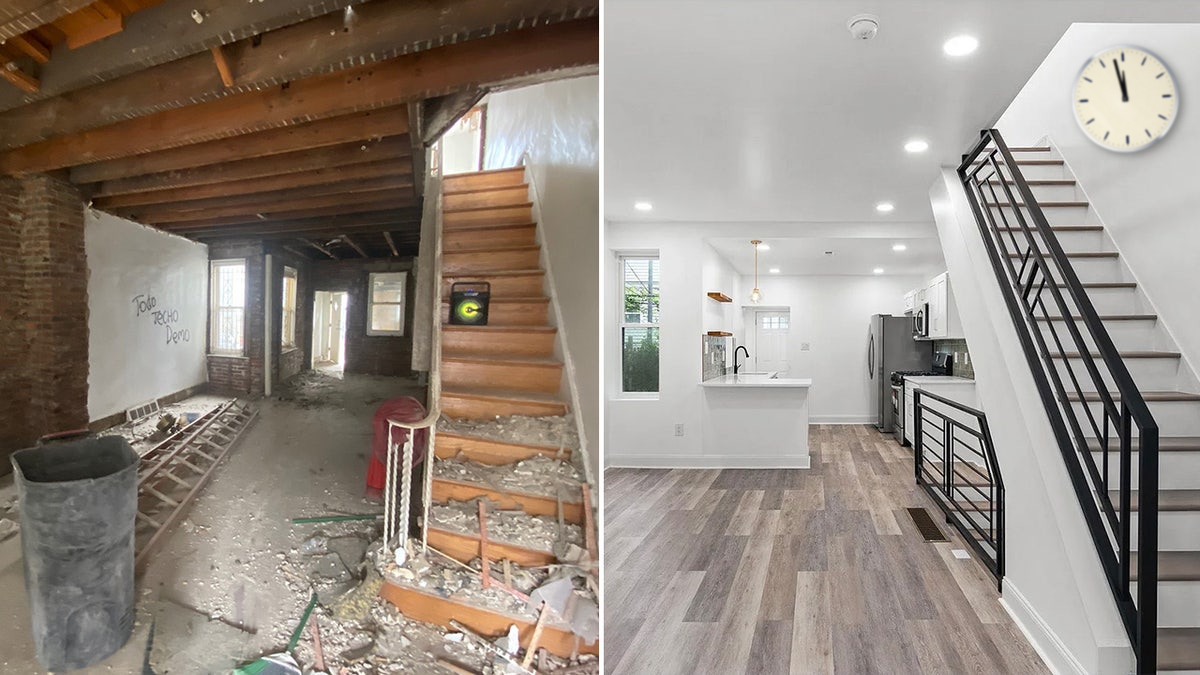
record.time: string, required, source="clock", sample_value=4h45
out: 11h58
